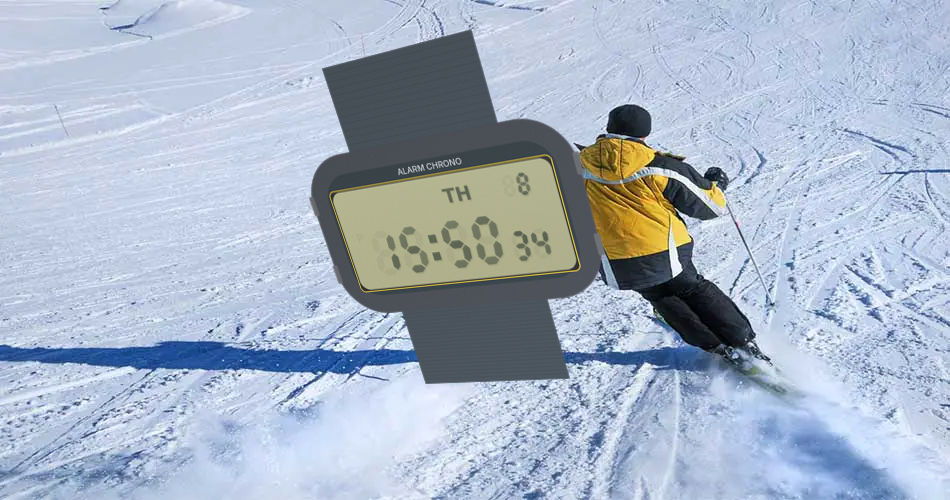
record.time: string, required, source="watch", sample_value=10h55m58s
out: 15h50m34s
